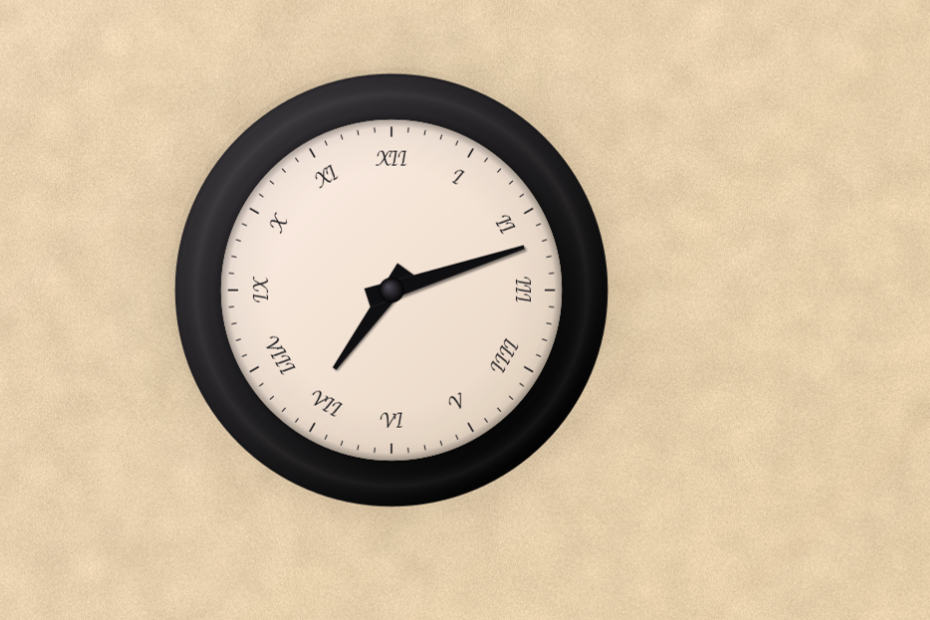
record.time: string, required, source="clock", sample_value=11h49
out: 7h12
